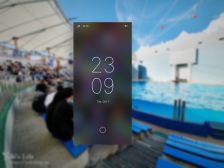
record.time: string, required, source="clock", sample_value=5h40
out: 23h09
